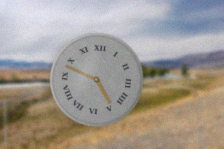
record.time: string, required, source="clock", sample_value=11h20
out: 4h48
